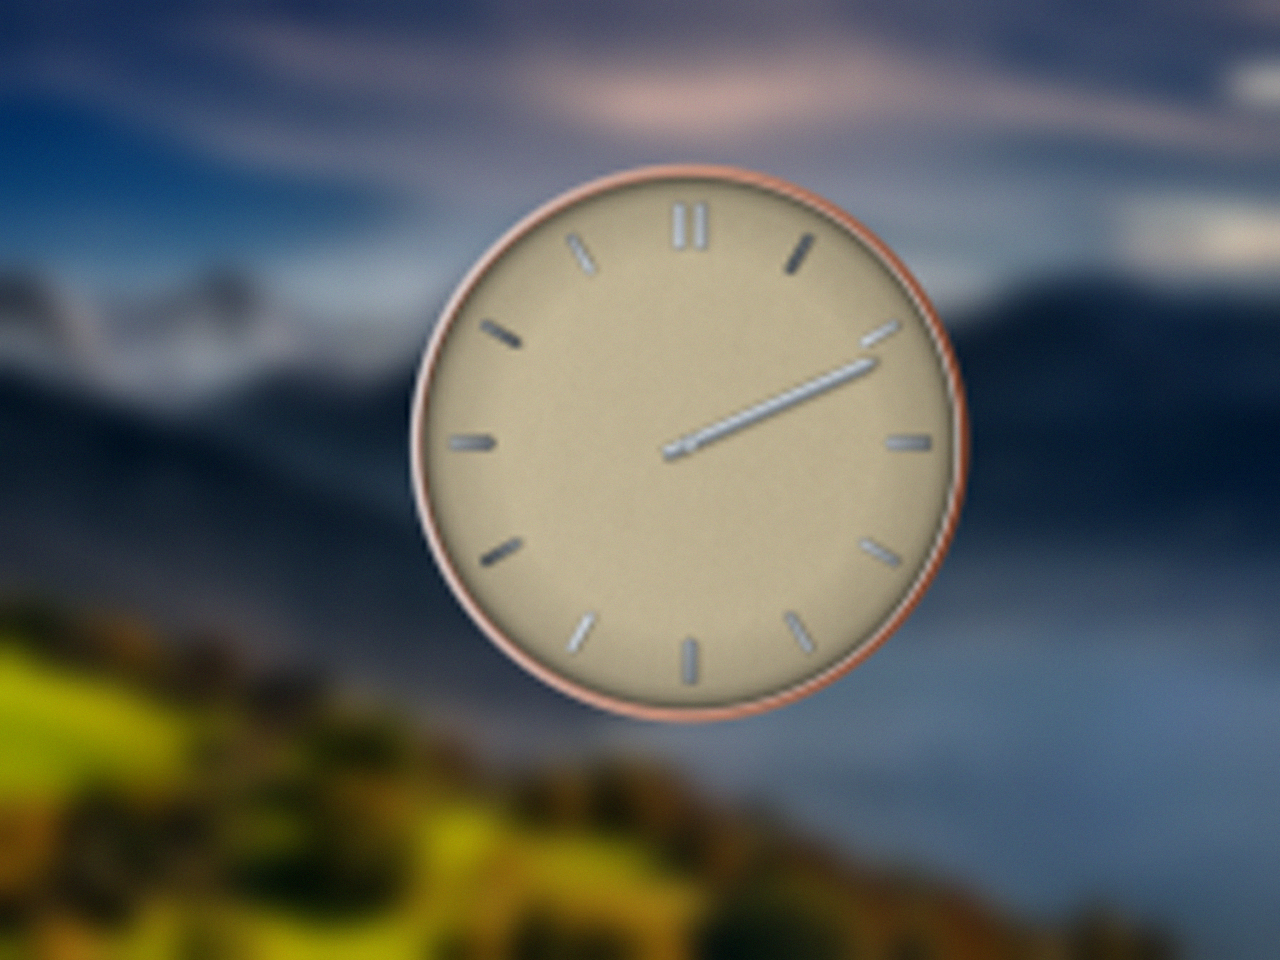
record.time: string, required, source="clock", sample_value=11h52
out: 2h11
